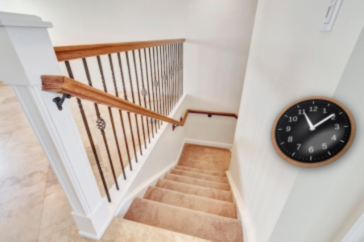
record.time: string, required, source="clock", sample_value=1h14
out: 11h09
